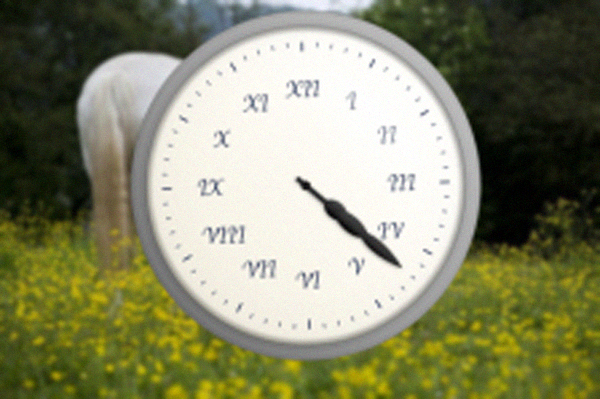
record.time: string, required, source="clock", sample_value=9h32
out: 4h22
